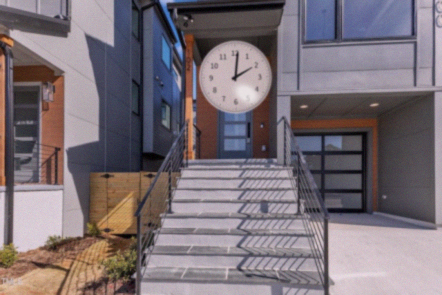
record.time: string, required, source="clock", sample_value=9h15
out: 2h01
